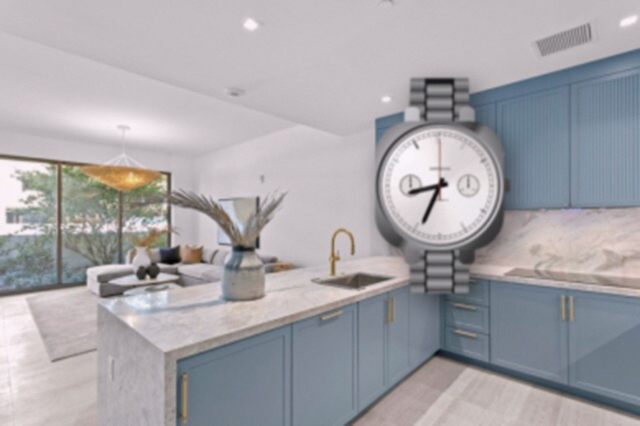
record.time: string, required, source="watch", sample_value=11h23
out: 8h34
